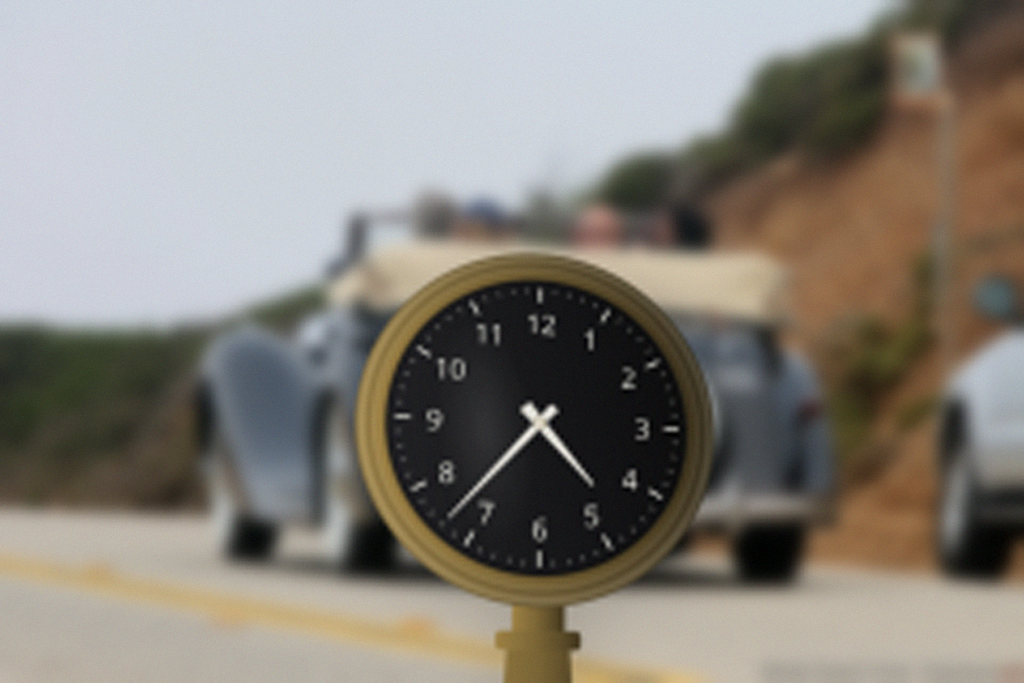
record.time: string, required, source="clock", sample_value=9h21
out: 4h37
